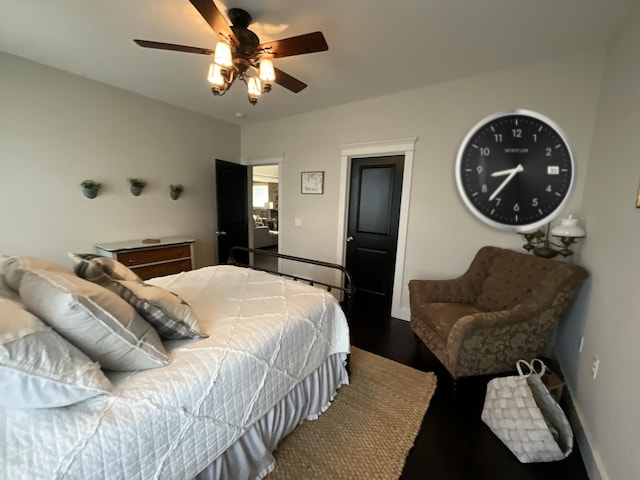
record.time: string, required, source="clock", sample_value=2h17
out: 8h37
